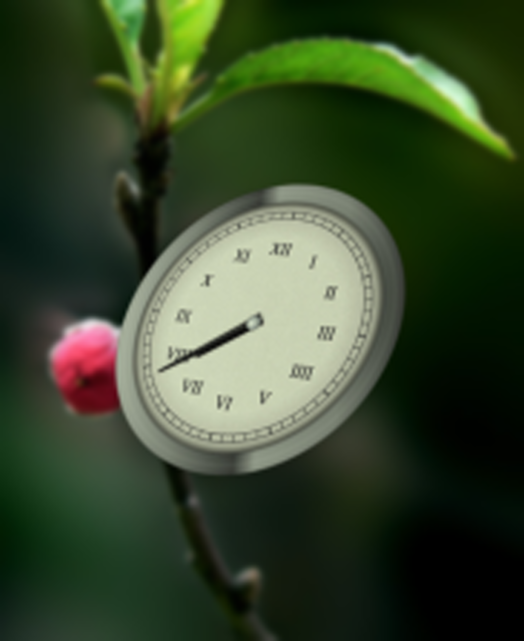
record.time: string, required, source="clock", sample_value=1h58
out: 7h39
